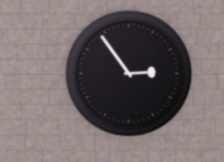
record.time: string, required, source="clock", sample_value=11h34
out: 2h54
